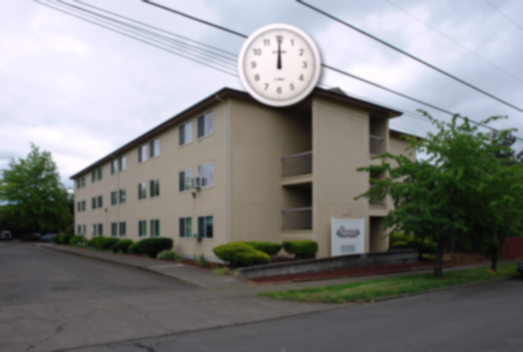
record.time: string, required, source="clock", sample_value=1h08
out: 12h00
